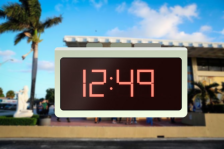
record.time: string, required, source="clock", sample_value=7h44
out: 12h49
